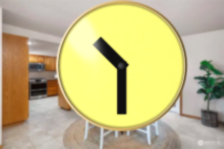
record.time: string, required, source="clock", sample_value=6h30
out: 10h30
